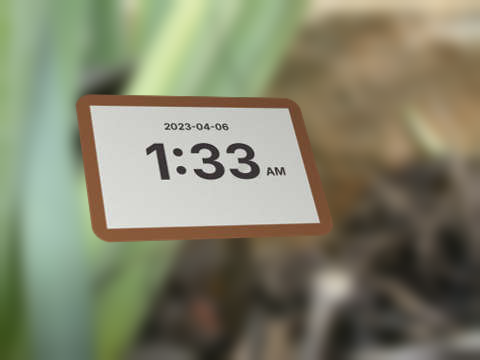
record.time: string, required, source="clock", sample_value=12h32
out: 1h33
